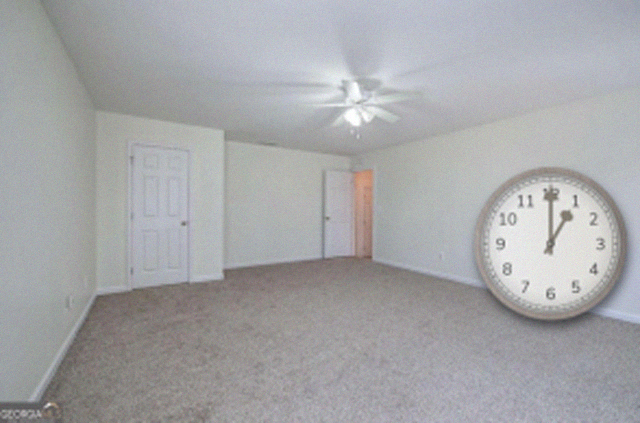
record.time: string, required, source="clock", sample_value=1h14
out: 1h00
